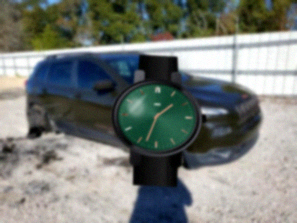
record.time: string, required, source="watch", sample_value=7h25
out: 1h33
